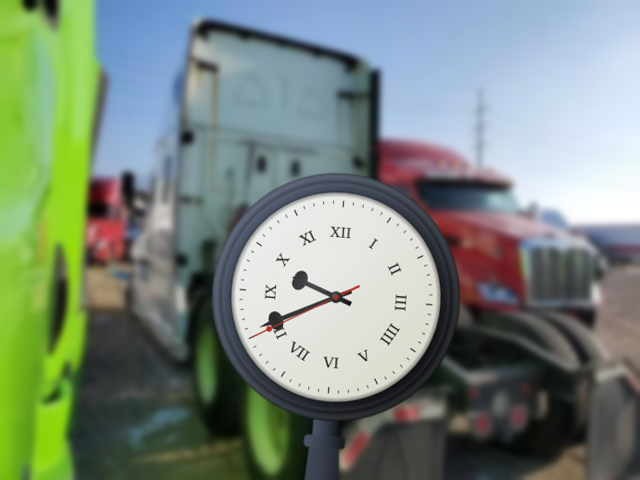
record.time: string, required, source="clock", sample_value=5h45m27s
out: 9h40m40s
